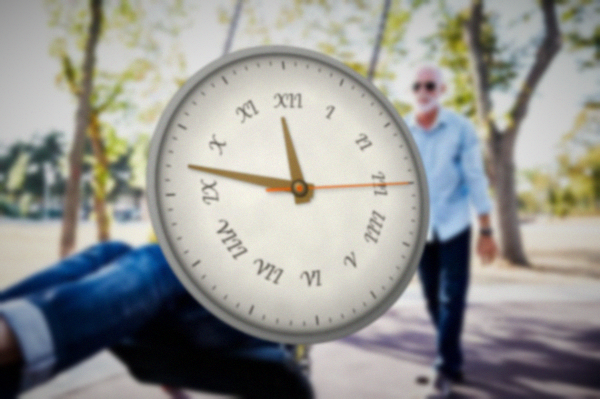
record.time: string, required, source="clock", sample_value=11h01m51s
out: 11h47m15s
